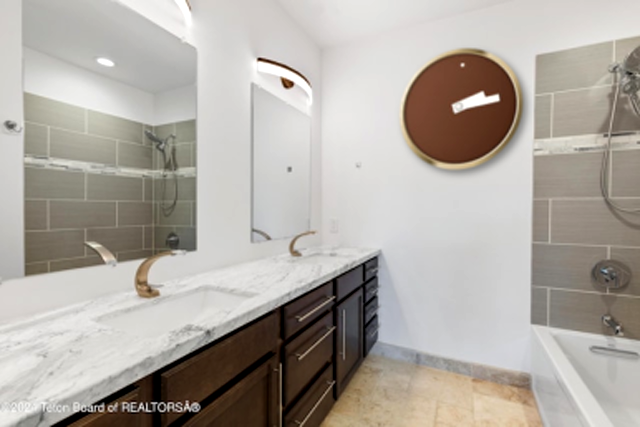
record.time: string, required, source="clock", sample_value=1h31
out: 2h13
